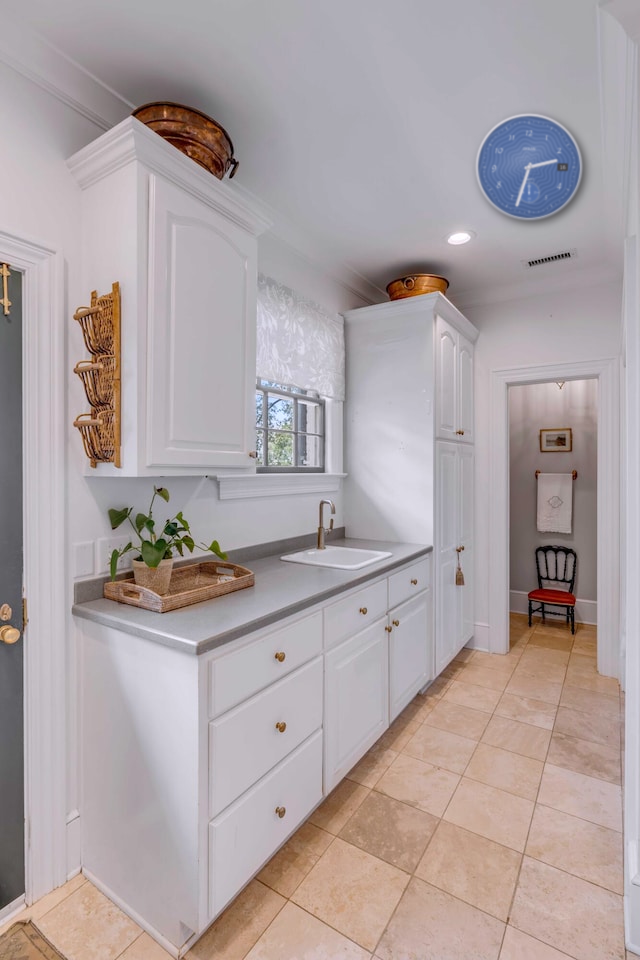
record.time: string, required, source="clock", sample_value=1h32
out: 2h33
